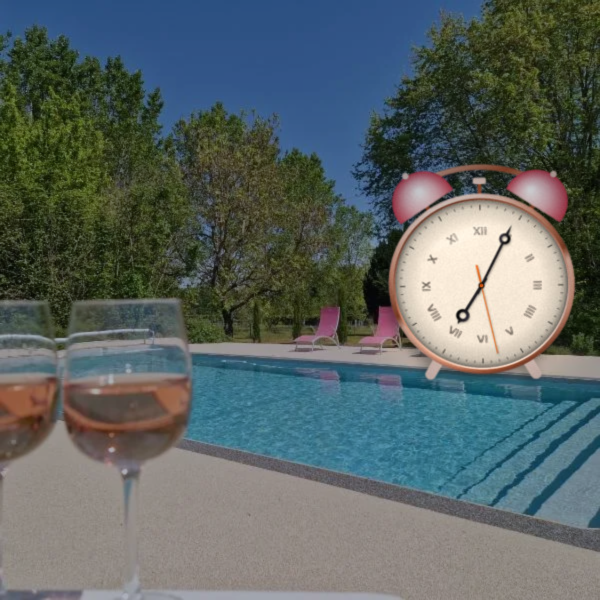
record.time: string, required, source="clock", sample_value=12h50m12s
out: 7h04m28s
